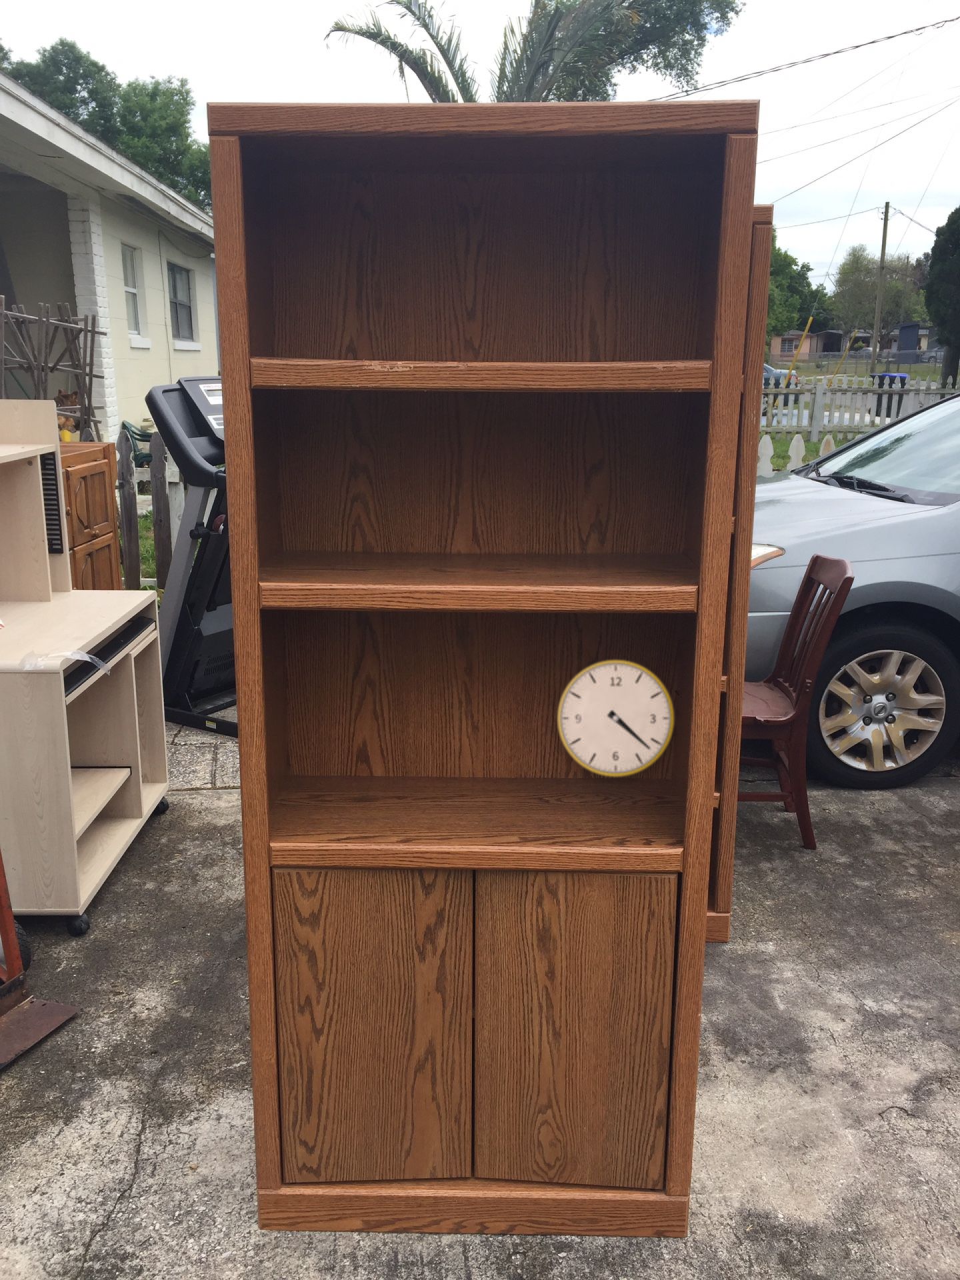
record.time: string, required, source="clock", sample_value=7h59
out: 4h22
